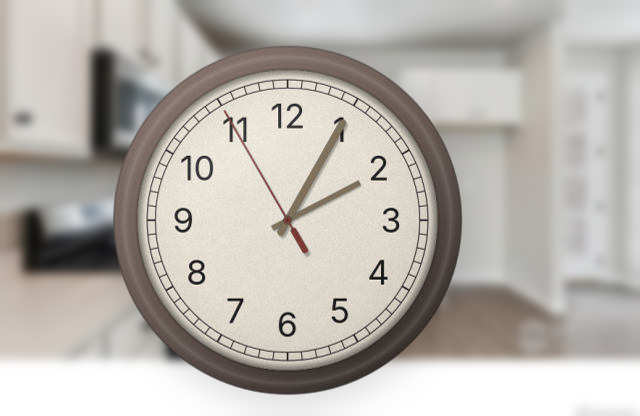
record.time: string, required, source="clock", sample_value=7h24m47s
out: 2h04m55s
